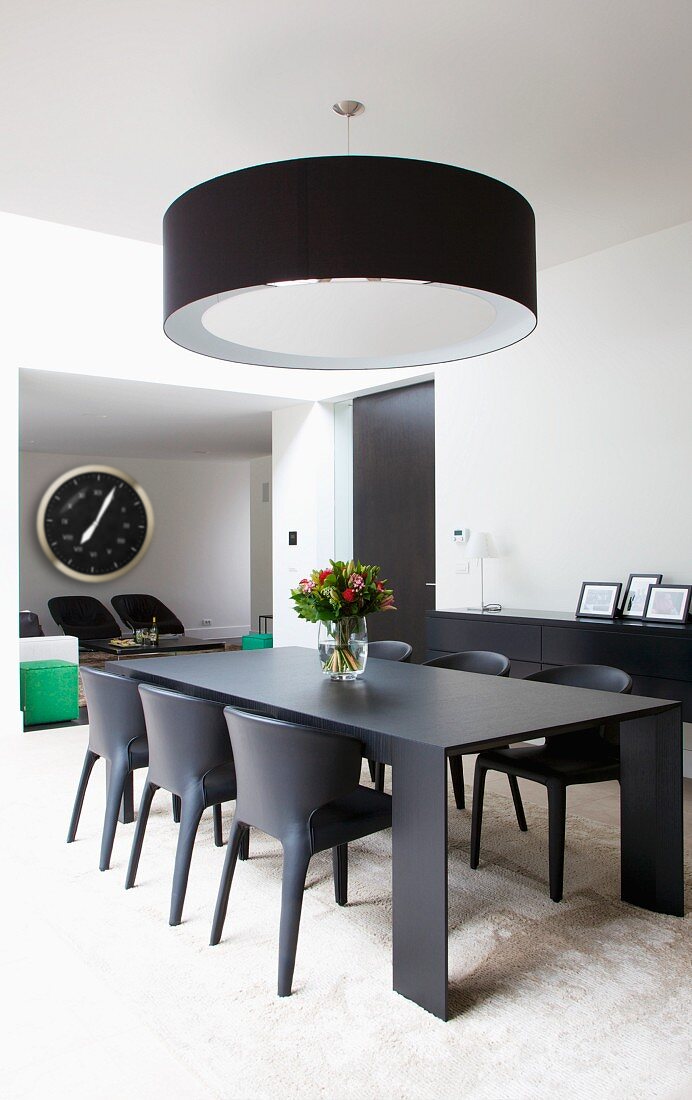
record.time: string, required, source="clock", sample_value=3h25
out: 7h04
